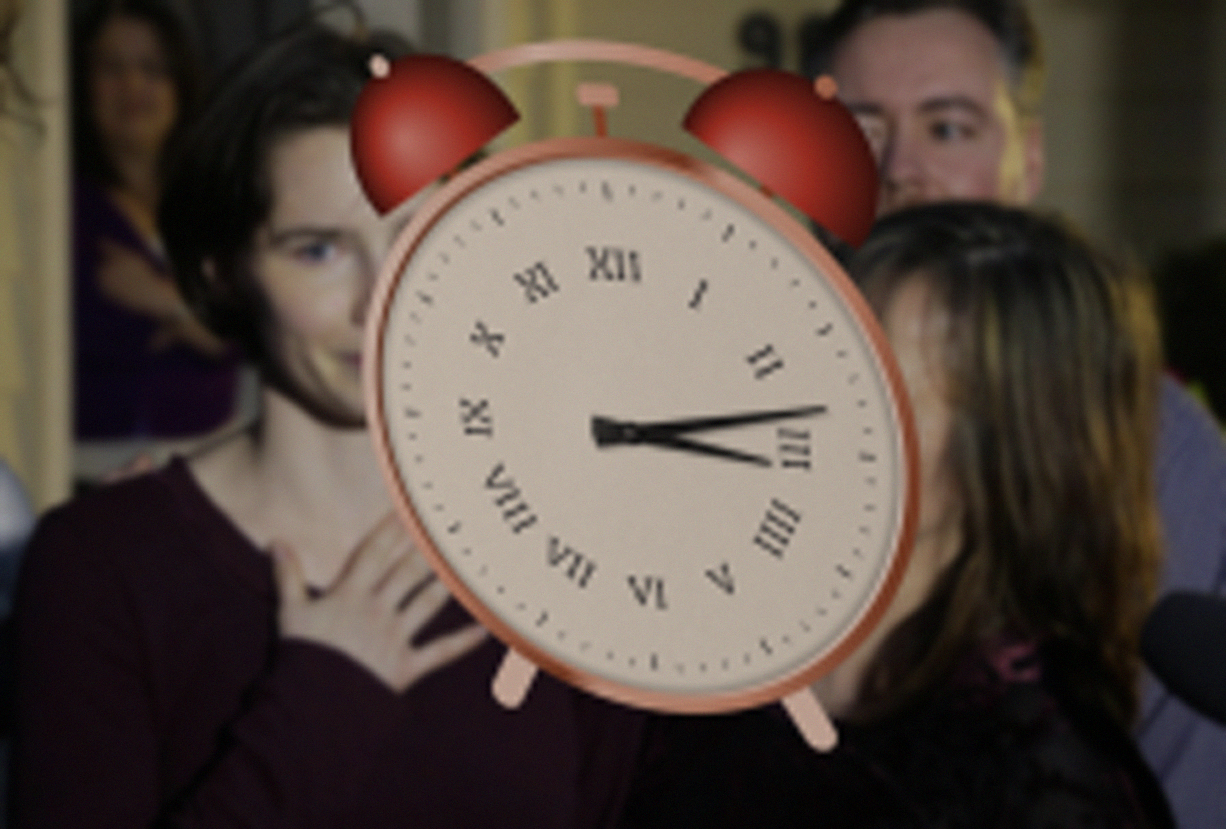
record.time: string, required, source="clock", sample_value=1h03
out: 3h13
